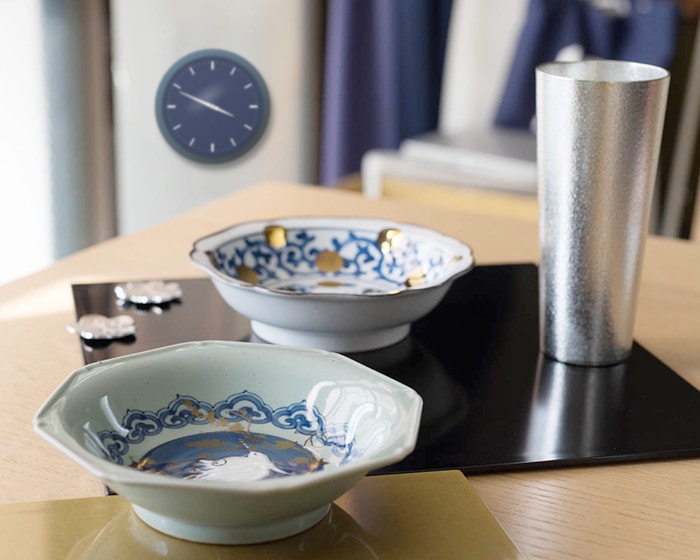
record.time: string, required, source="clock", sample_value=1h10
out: 3h49
